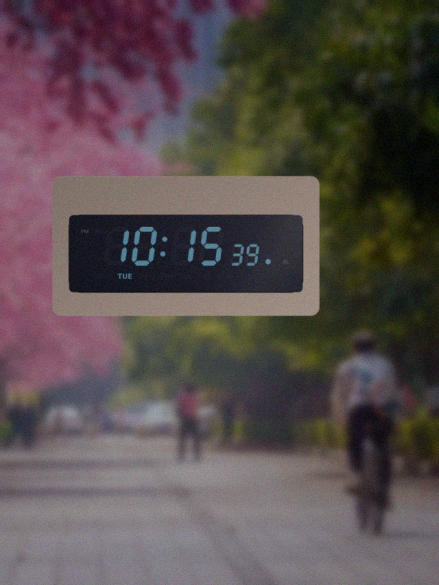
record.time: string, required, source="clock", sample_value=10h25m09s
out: 10h15m39s
